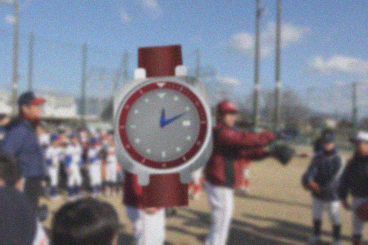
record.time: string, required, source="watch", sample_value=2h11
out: 12h11
